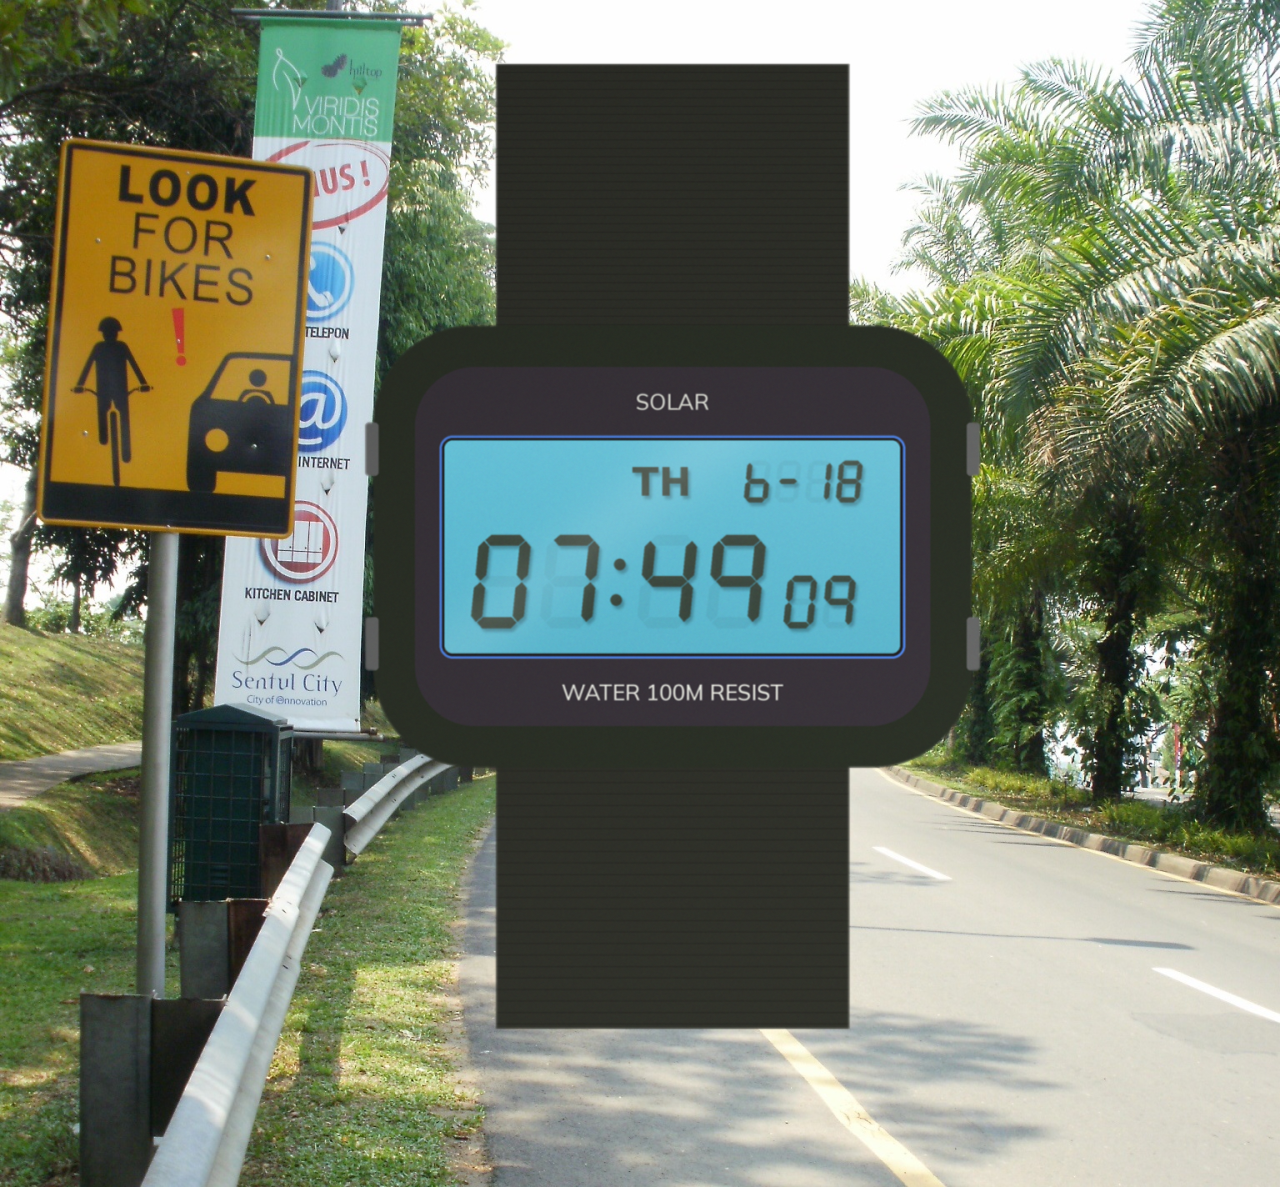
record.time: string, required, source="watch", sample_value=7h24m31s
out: 7h49m09s
